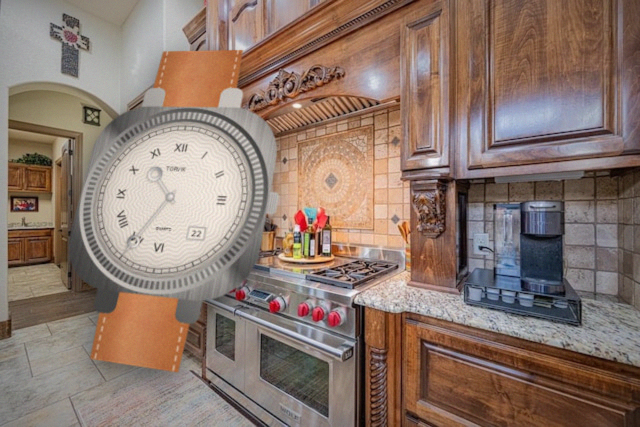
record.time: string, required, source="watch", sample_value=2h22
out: 10h35
